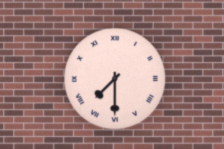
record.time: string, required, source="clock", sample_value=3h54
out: 7h30
